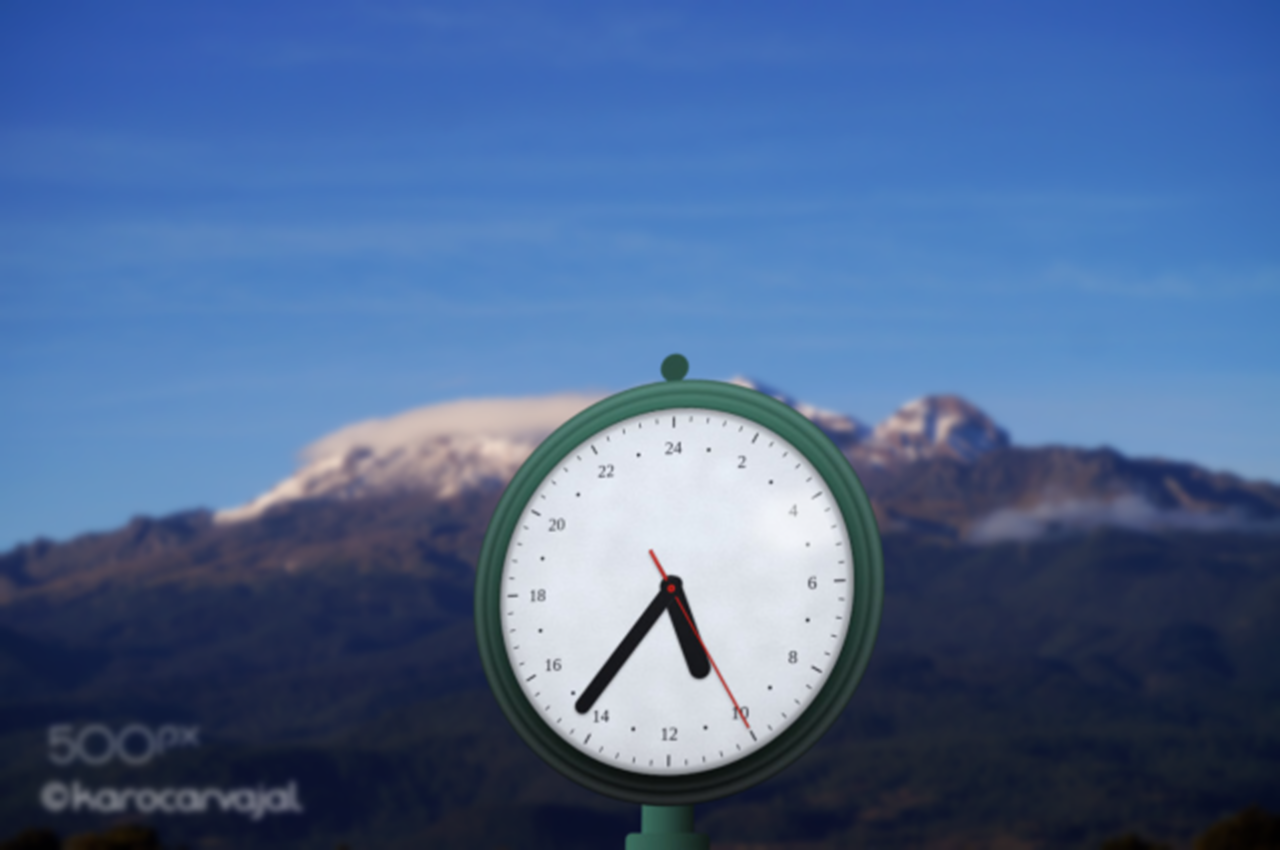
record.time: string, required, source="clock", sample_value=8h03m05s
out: 10h36m25s
